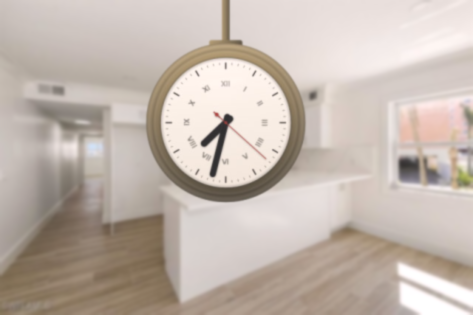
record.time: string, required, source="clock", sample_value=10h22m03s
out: 7h32m22s
